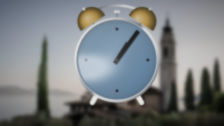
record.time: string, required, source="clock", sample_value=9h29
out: 1h06
